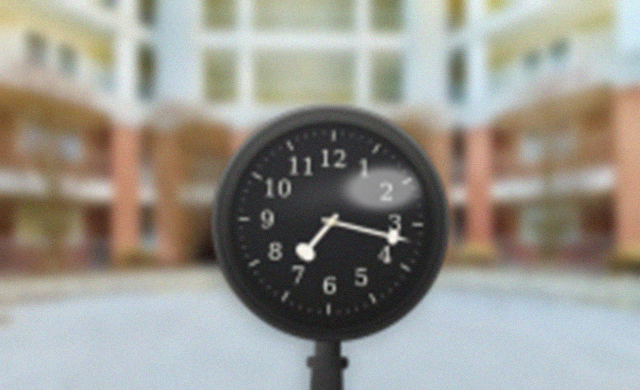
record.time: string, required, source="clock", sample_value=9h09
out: 7h17
